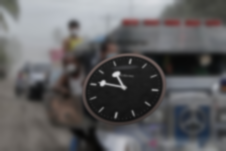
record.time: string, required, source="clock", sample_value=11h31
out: 10h46
